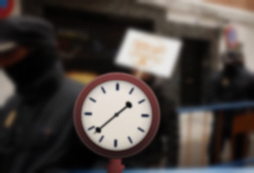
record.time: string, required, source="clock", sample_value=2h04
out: 1h38
